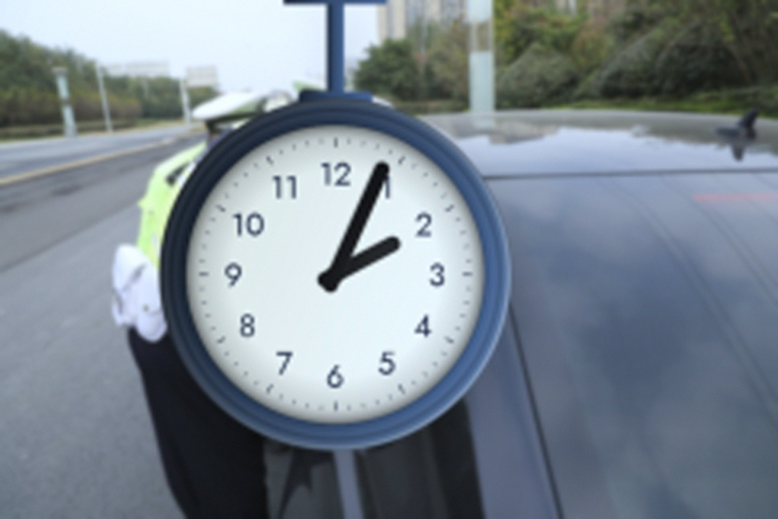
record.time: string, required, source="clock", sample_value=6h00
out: 2h04
